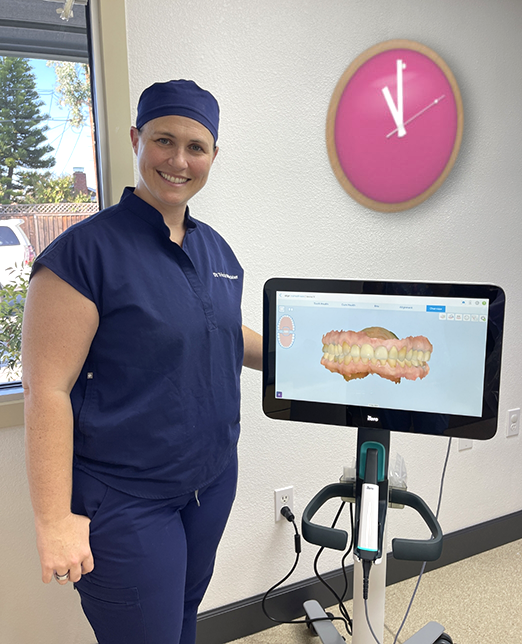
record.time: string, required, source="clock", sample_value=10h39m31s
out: 10h59m10s
